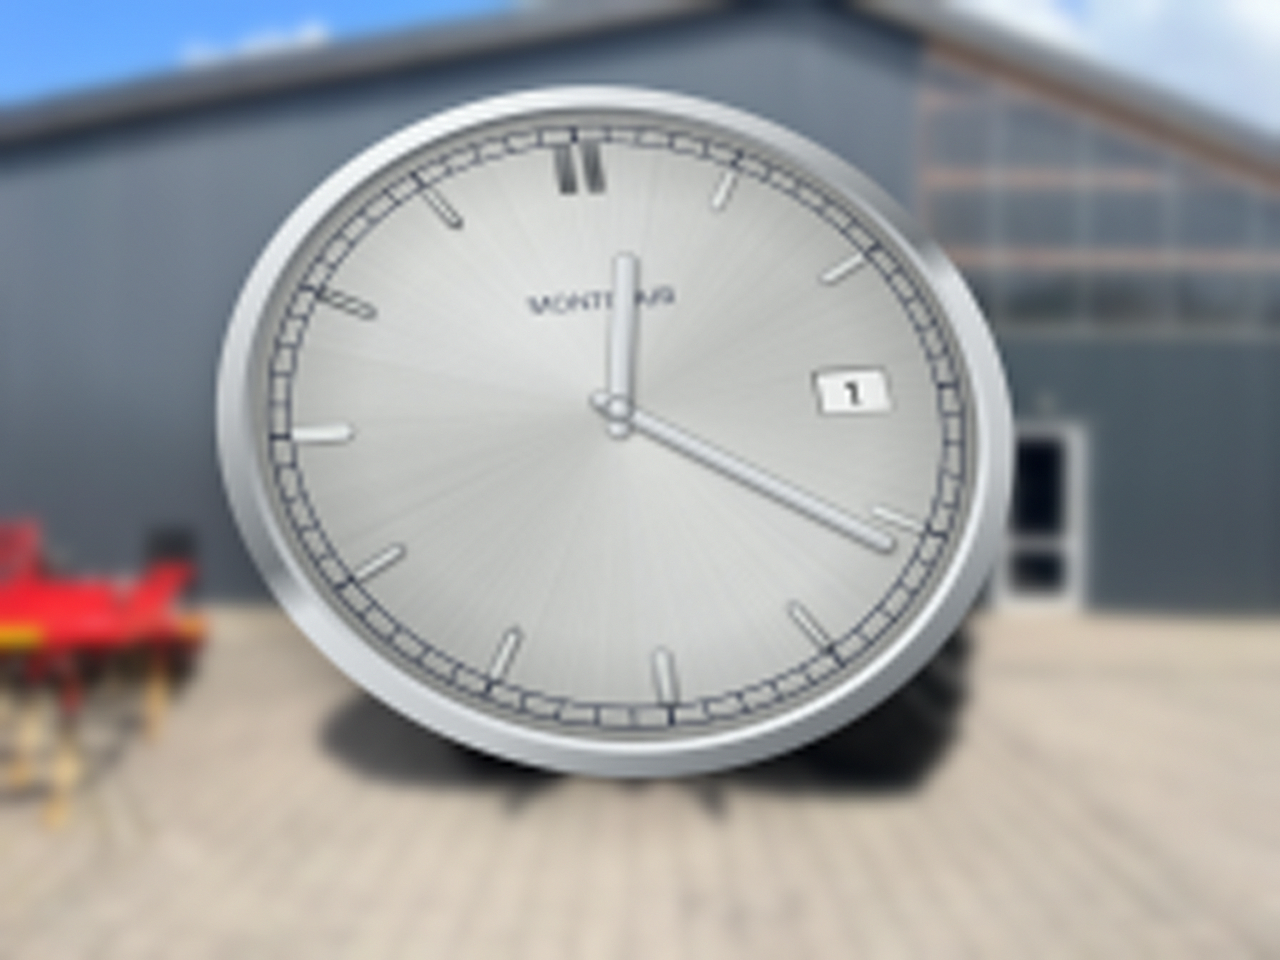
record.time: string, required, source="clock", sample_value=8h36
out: 12h21
